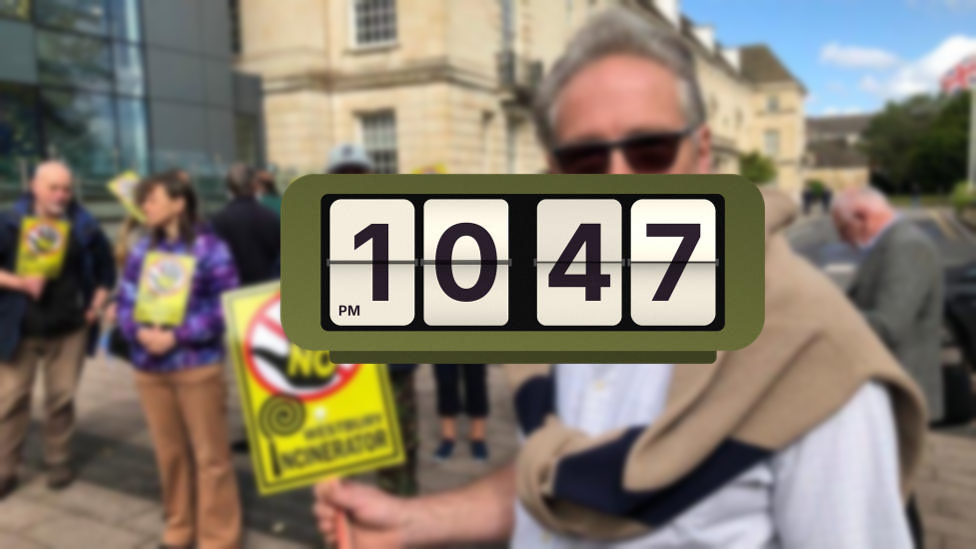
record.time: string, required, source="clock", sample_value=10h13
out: 10h47
